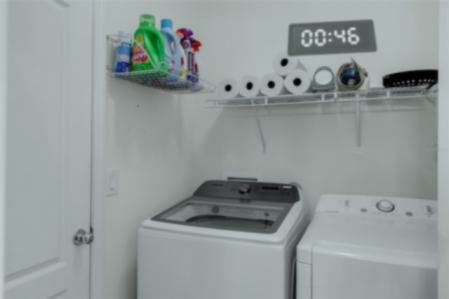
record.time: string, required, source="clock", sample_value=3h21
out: 0h46
